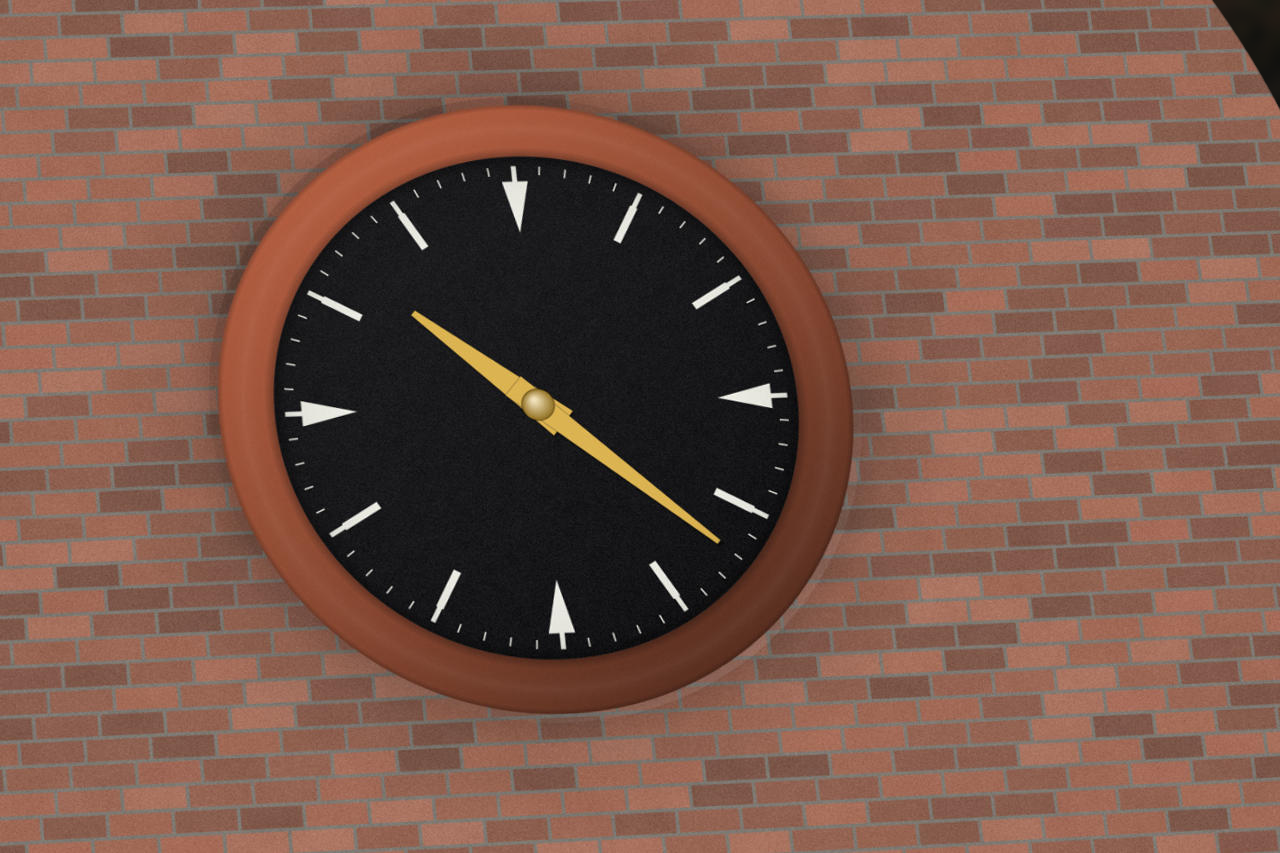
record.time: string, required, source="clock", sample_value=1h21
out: 10h22
